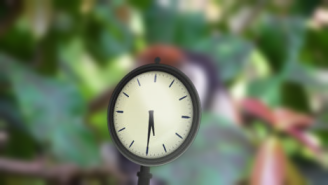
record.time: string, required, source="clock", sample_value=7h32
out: 5h30
